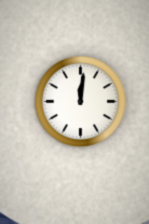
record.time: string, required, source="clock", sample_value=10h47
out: 12h01
